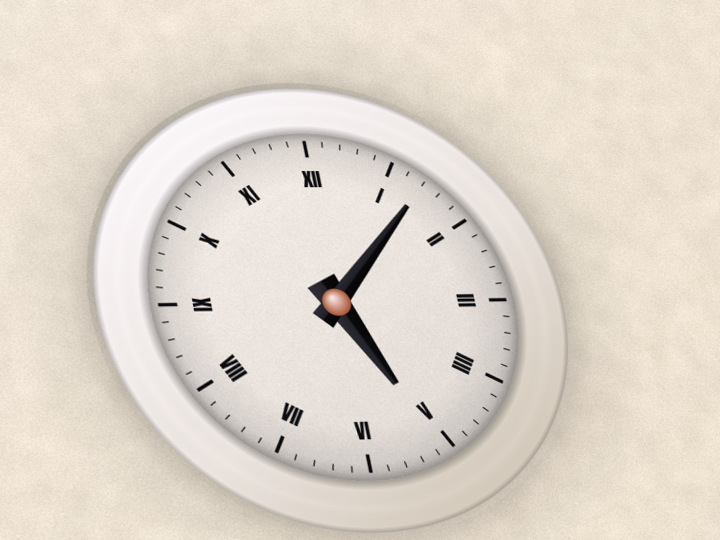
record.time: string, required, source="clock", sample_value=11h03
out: 5h07
